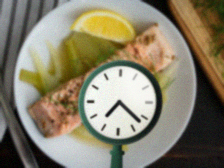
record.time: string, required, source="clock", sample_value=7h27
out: 7h22
